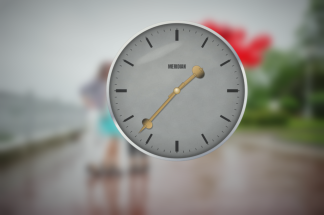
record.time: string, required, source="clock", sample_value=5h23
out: 1h37
